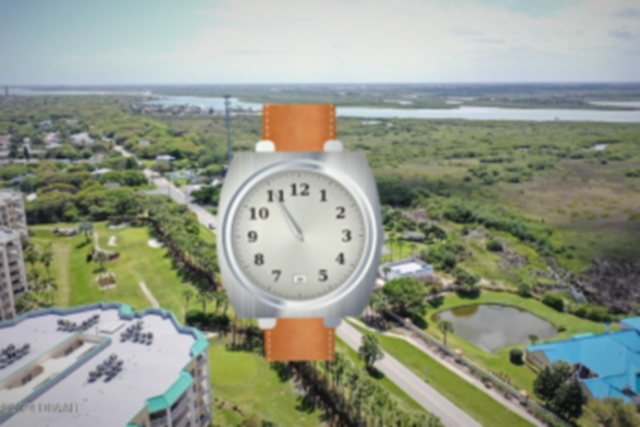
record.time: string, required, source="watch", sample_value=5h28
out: 10h55
